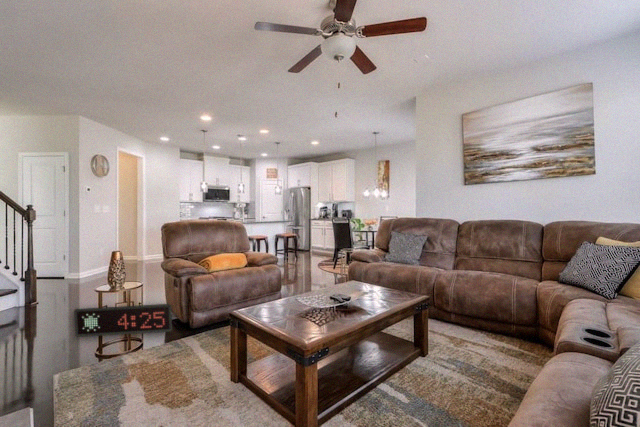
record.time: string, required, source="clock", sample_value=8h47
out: 4h25
